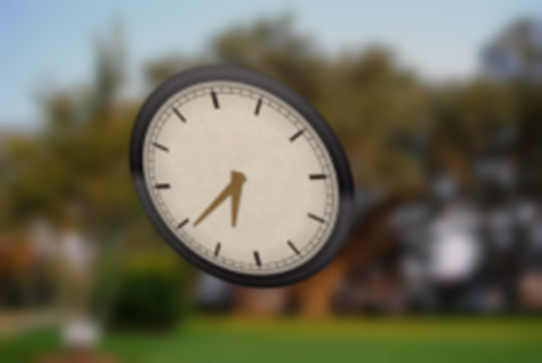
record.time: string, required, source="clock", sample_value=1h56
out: 6h39
